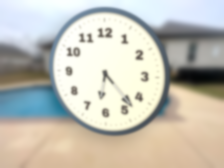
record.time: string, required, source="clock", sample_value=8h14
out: 6h23
